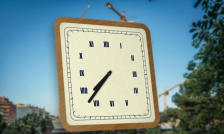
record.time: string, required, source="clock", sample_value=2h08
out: 7h37
